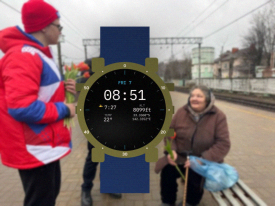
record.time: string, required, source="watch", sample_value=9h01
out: 8h51
